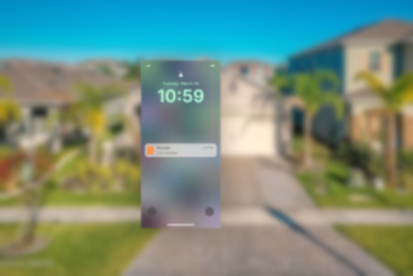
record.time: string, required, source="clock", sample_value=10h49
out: 10h59
